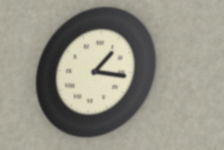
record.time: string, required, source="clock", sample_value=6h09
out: 1h16
